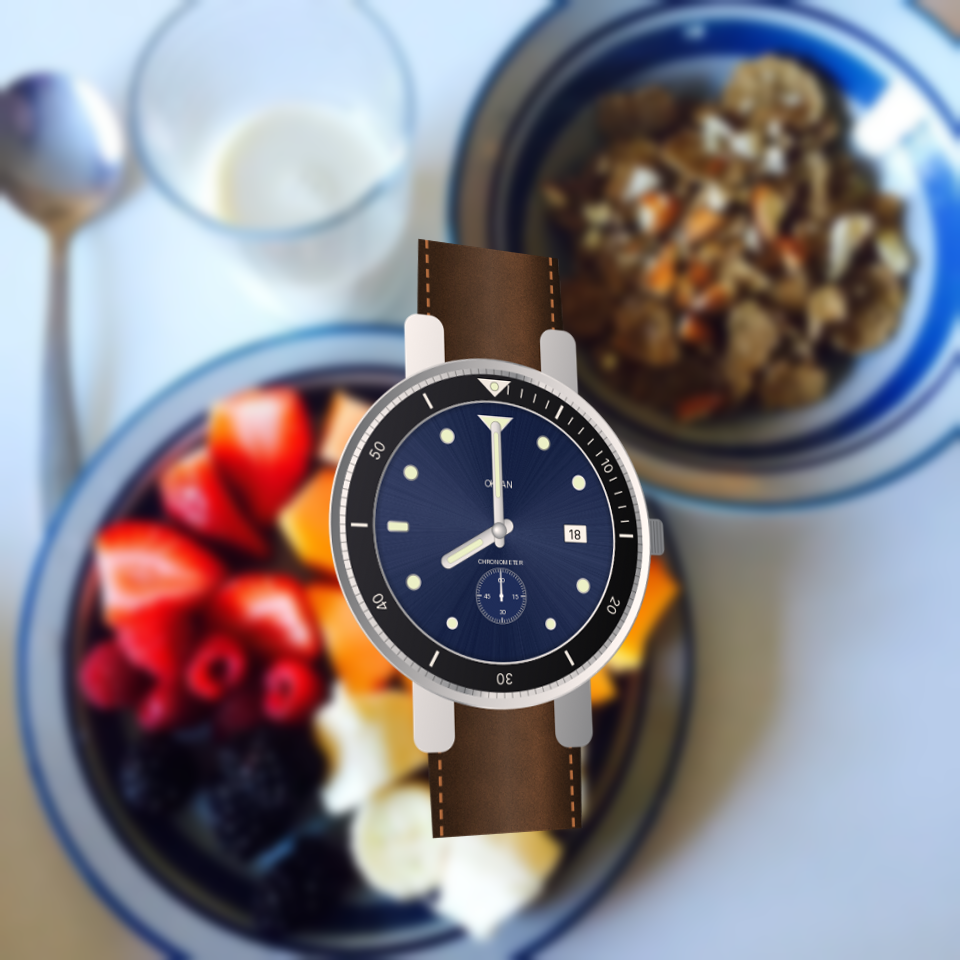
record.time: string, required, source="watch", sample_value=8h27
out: 8h00
